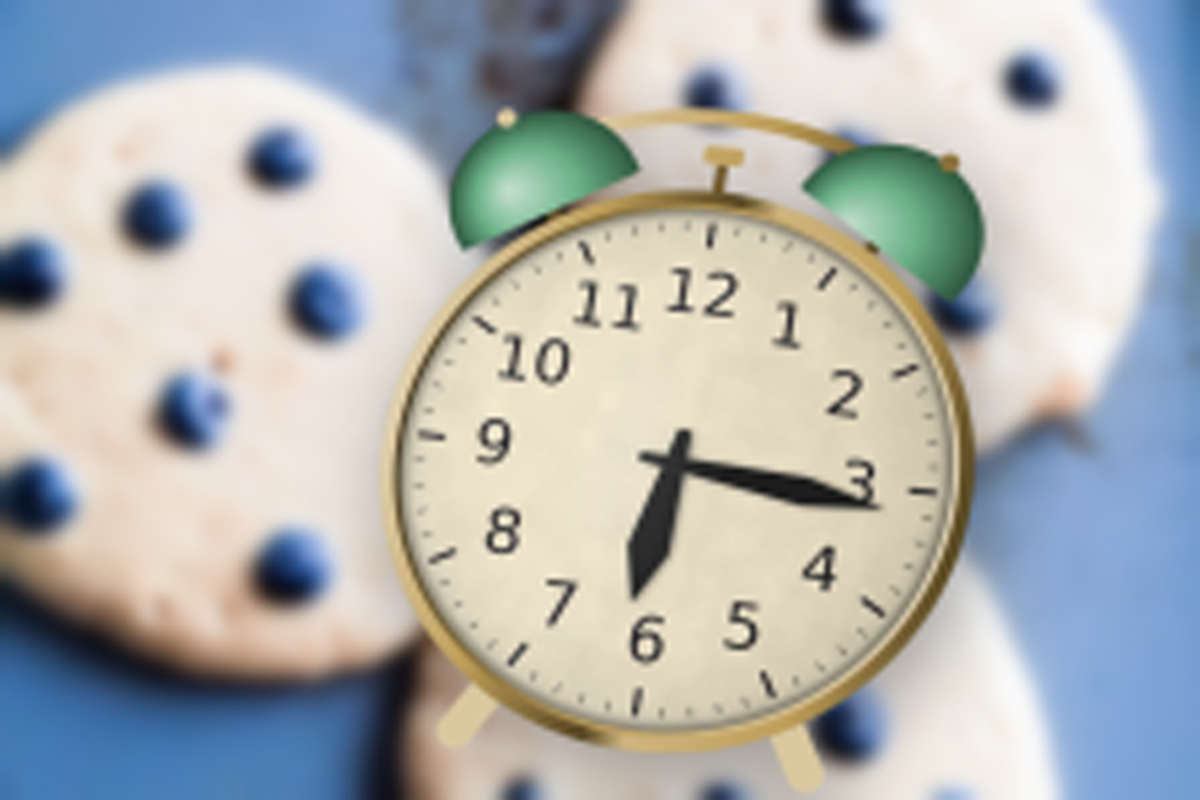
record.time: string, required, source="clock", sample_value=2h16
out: 6h16
